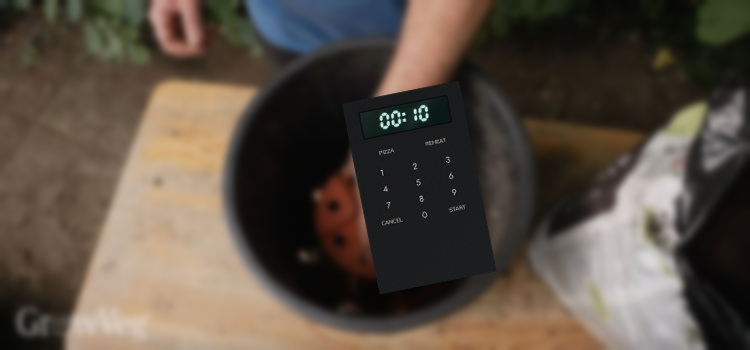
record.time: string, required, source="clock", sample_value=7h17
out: 0h10
